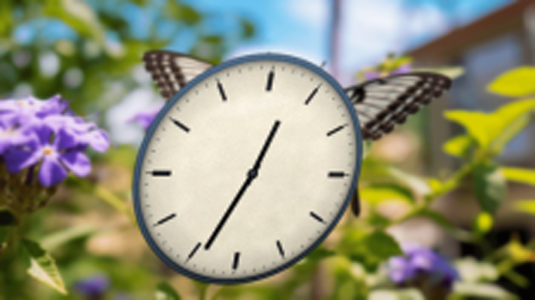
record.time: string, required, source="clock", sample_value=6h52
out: 12h34
